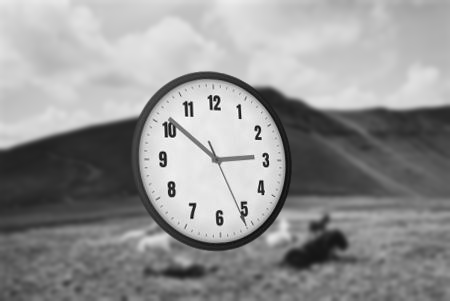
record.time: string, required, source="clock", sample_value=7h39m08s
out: 2h51m26s
